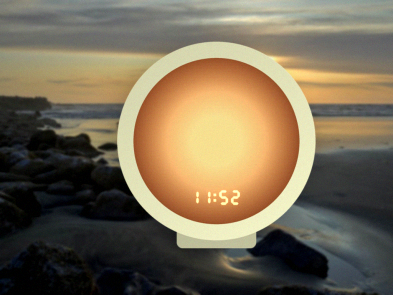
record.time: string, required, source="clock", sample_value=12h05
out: 11h52
